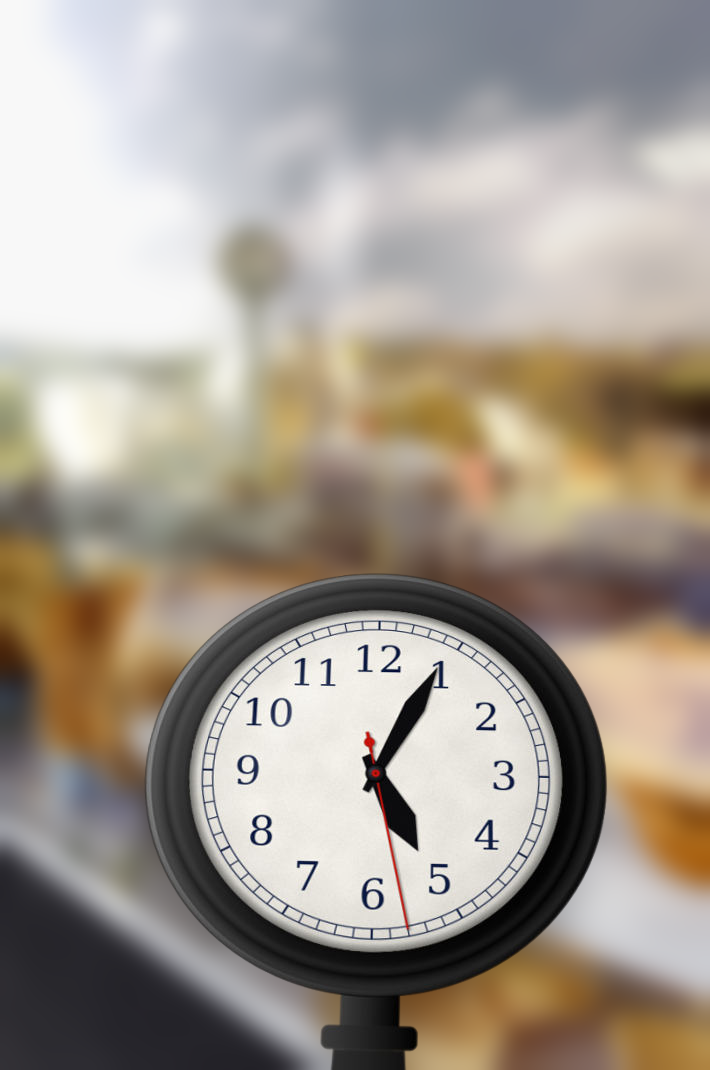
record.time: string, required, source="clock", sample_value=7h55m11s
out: 5h04m28s
